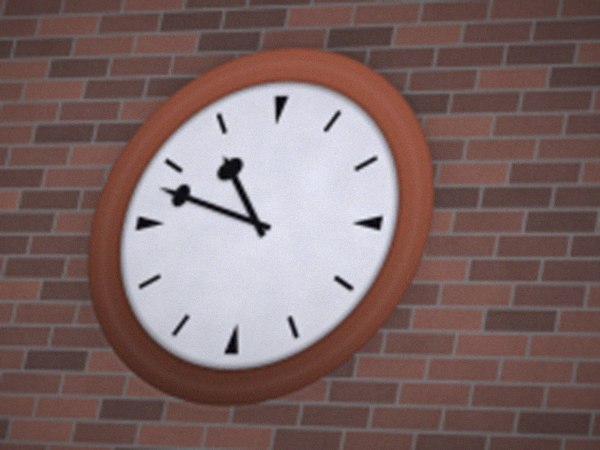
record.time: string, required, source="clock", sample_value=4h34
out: 10h48
